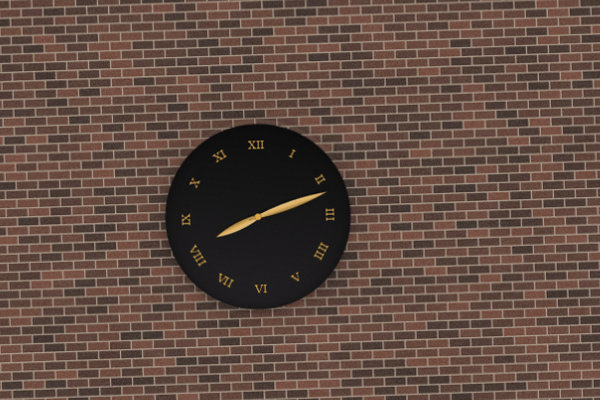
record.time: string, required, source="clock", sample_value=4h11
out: 8h12
